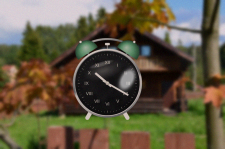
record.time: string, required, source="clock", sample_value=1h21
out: 10h20
